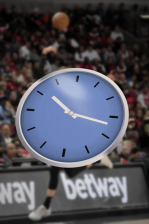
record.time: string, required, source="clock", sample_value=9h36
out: 10h17
